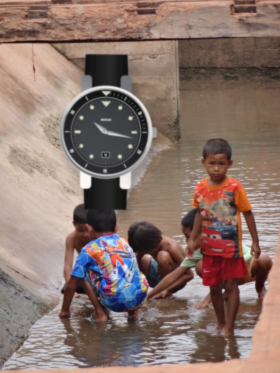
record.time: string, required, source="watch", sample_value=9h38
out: 10h17
